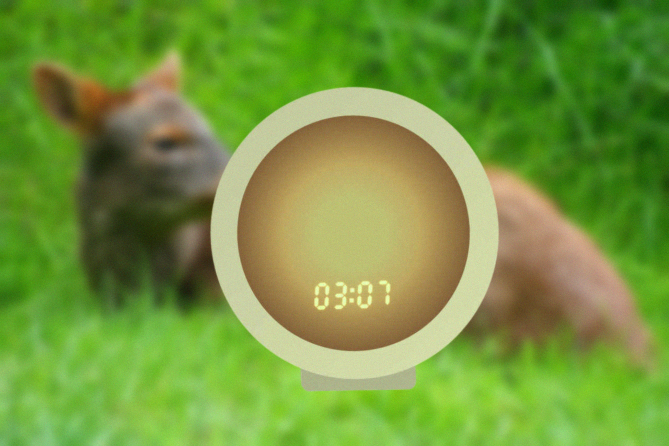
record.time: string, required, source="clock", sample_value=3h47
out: 3h07
